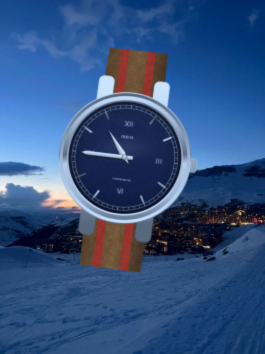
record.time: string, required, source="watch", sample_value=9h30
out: 10h45
